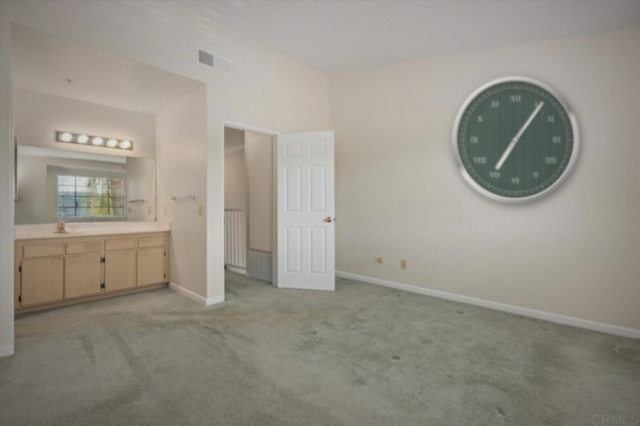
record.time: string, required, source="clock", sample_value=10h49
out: 7h06
